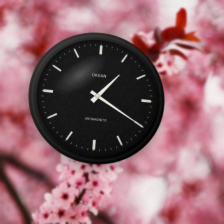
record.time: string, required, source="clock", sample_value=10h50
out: 1h20
